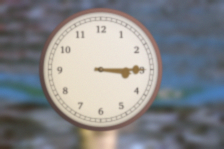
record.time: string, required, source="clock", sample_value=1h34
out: 3h15
